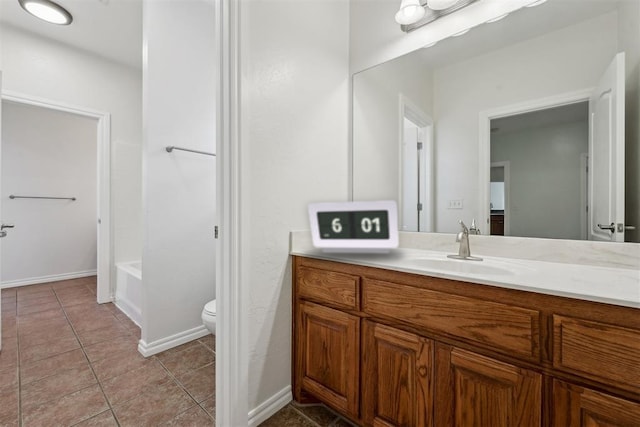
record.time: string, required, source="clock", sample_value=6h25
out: 6h01
